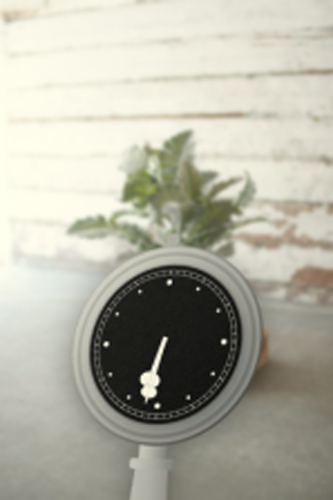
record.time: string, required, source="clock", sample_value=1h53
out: 6h32
